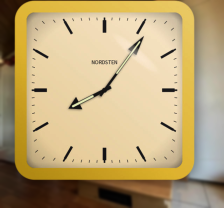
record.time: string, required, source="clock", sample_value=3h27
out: 8h06
